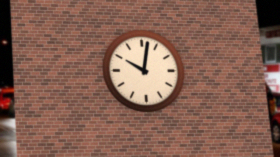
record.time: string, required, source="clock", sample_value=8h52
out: 10h02
